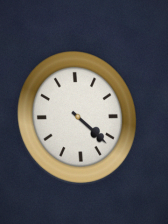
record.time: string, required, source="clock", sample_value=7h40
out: 4h22
